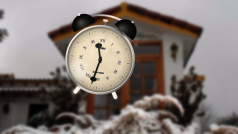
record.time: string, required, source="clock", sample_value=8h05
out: 11h32
